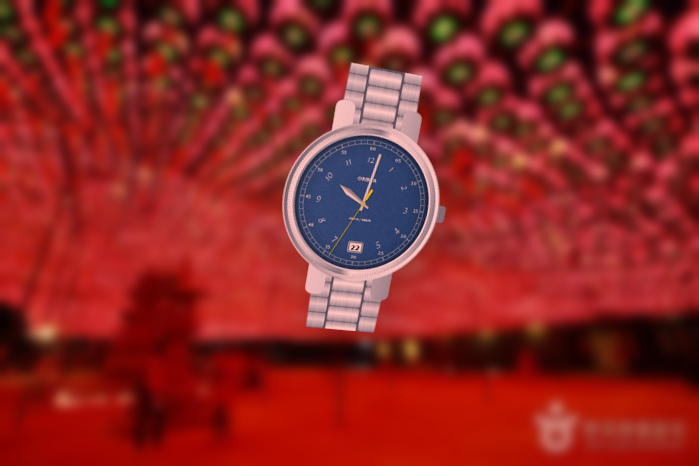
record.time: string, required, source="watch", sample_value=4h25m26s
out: 10h01m34s
